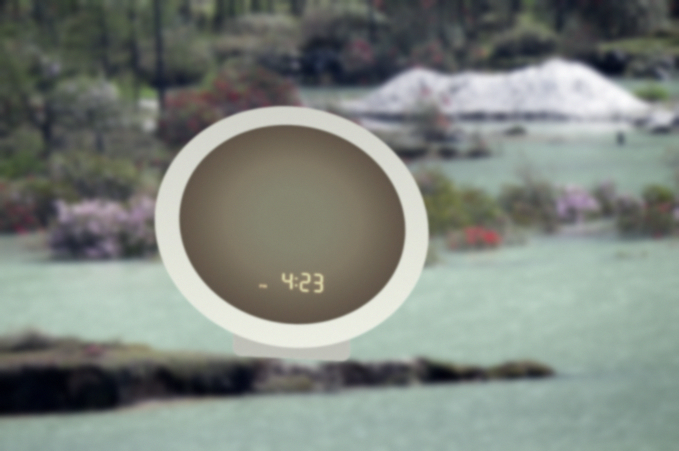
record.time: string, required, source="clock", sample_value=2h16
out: 4h23
